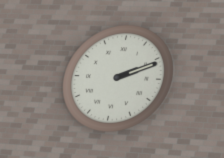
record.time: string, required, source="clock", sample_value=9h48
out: 2h11
